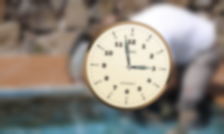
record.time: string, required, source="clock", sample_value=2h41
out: 2h58
